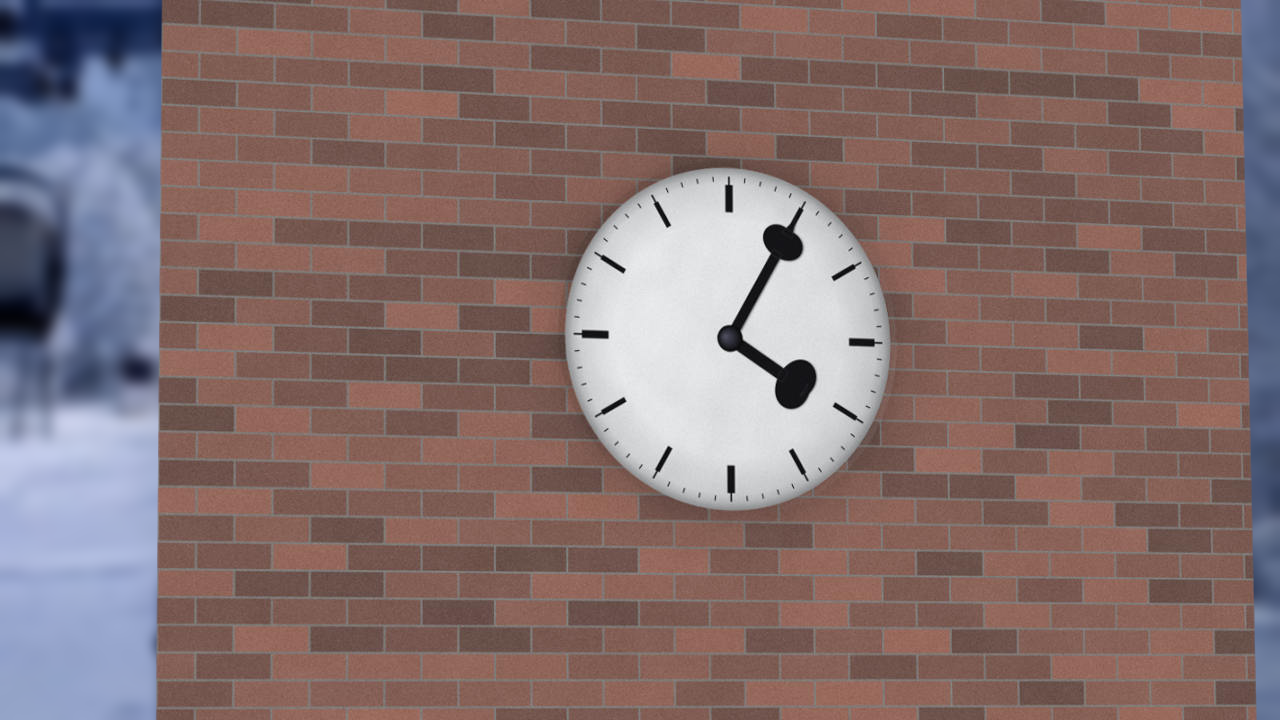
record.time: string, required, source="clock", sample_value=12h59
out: 4h05
